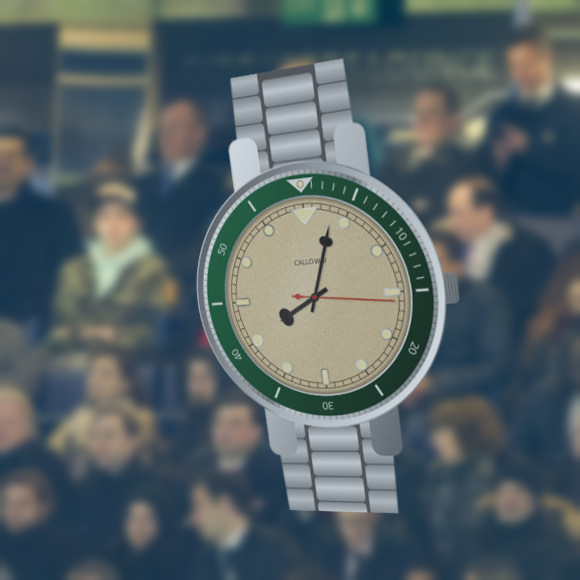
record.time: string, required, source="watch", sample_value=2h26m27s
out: 8h03m16s
